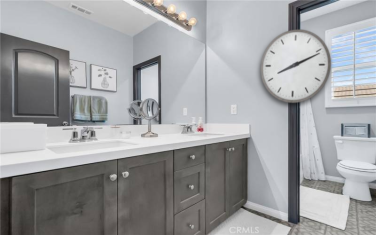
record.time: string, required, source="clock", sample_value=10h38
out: 8h11
